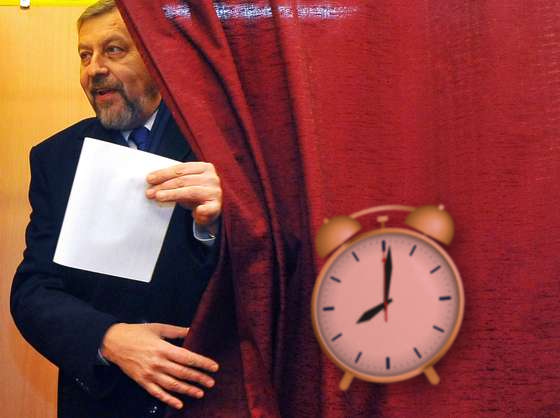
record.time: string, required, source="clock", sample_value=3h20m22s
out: 8h01m00s
